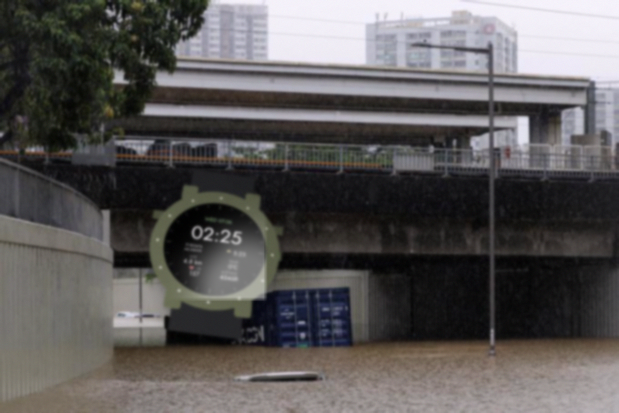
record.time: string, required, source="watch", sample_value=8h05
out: 2h25
